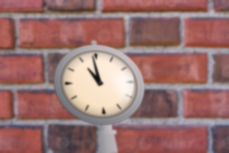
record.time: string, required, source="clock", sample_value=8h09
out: 10h59
